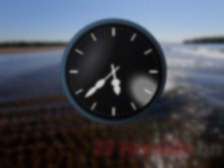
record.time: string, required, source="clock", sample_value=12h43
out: 5h38
